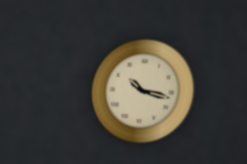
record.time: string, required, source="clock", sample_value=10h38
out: 10h17
